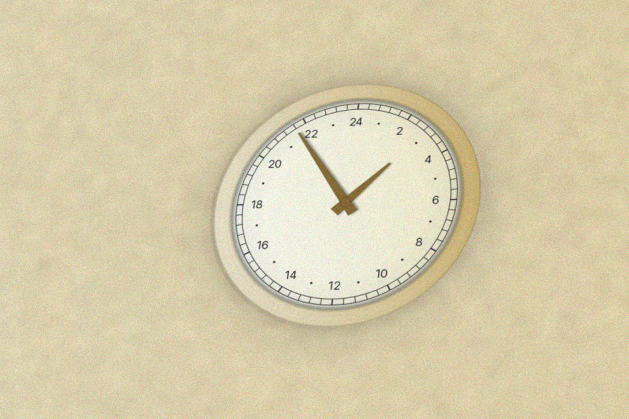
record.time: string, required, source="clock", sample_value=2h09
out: 2h54
